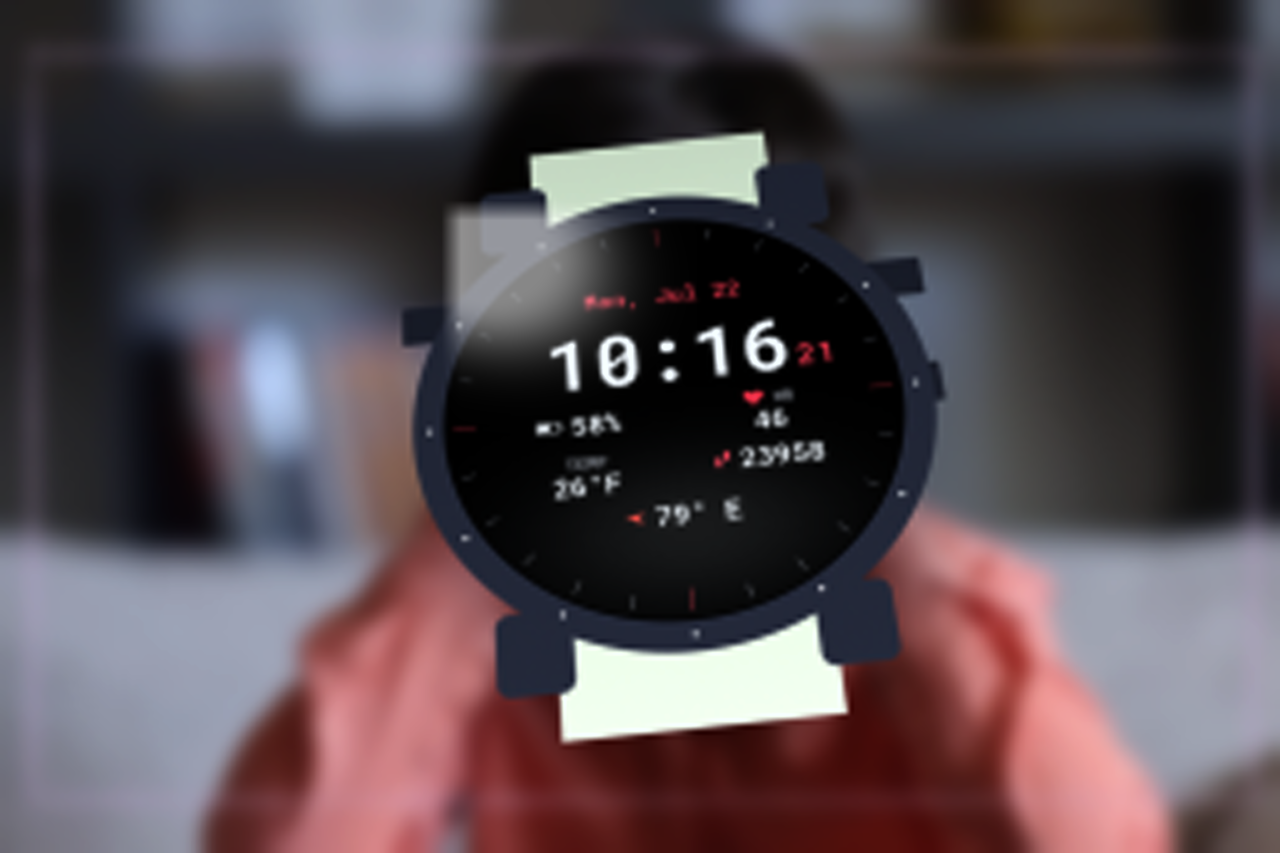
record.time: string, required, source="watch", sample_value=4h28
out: 10h16
